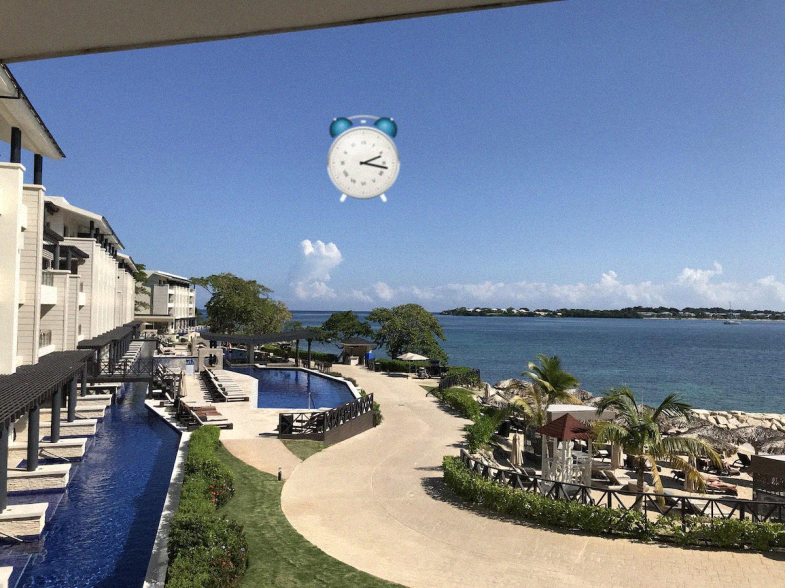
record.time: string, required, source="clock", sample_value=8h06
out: 2h17
